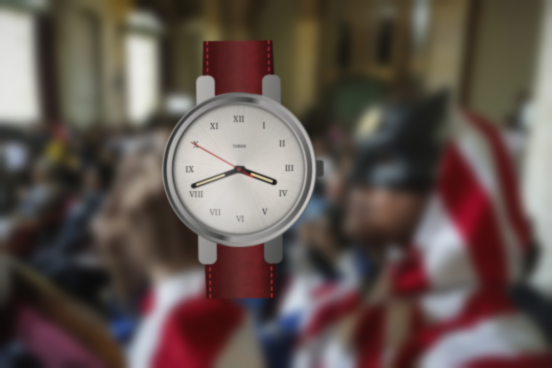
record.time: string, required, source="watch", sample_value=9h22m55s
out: 3h41m50s
